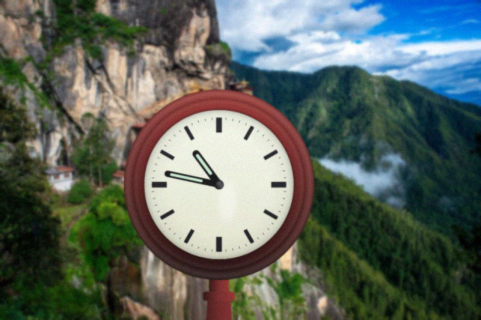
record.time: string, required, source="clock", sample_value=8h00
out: 10h47
